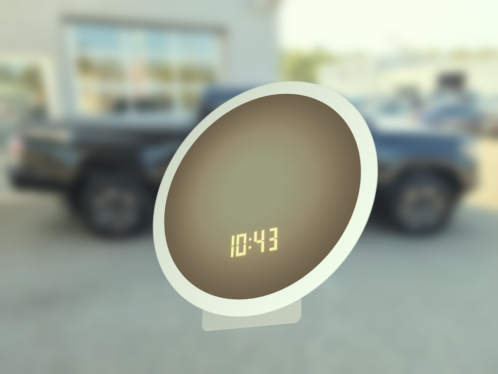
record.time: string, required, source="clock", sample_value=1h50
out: 10h43
